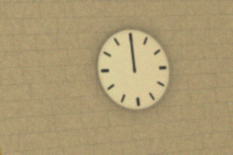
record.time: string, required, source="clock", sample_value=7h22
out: 12h00
